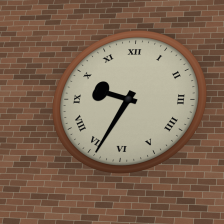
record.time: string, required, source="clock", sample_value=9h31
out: 9h34
